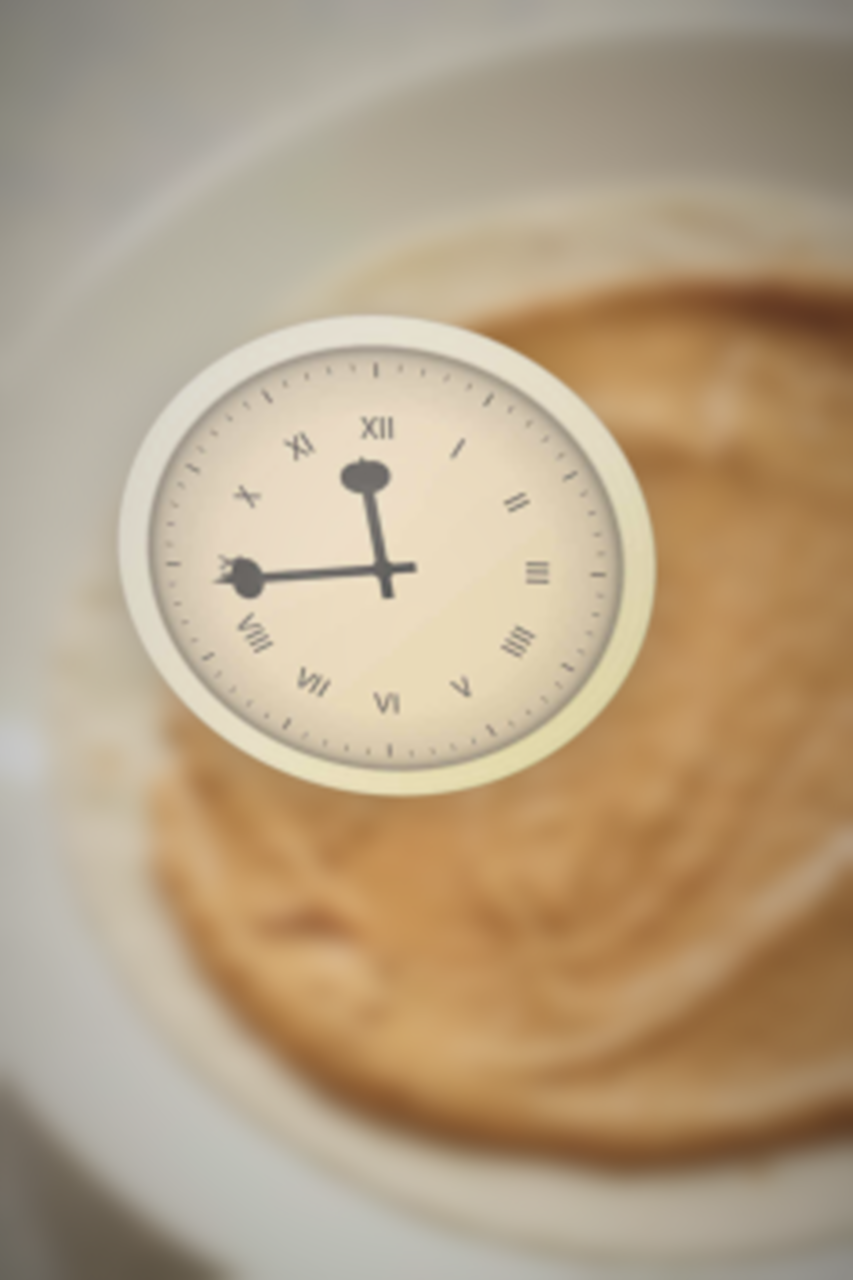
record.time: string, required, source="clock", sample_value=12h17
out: 11h44
